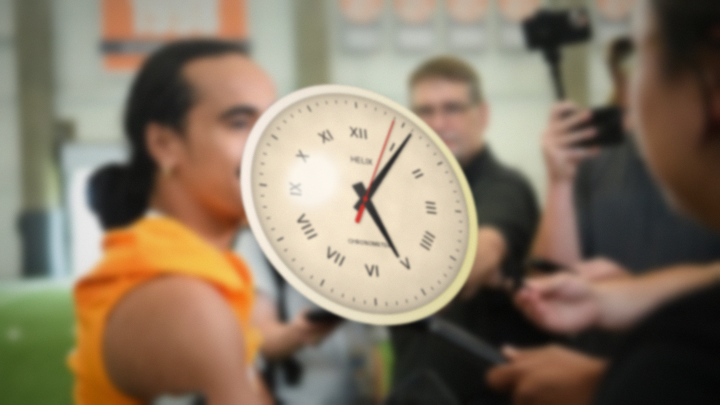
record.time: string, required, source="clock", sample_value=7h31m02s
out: 5h06m04s
